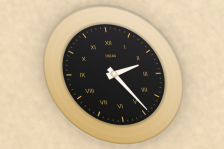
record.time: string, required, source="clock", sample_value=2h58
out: 2h24
